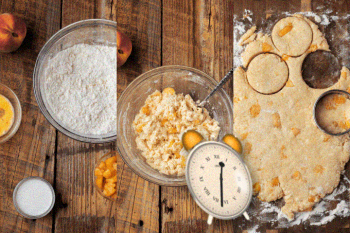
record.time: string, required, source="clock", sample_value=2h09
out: 12h32
